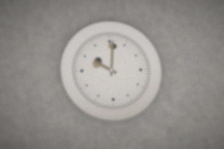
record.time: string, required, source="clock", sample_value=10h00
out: 10h01
